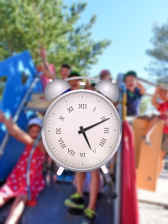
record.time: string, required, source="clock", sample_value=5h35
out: 5h11
